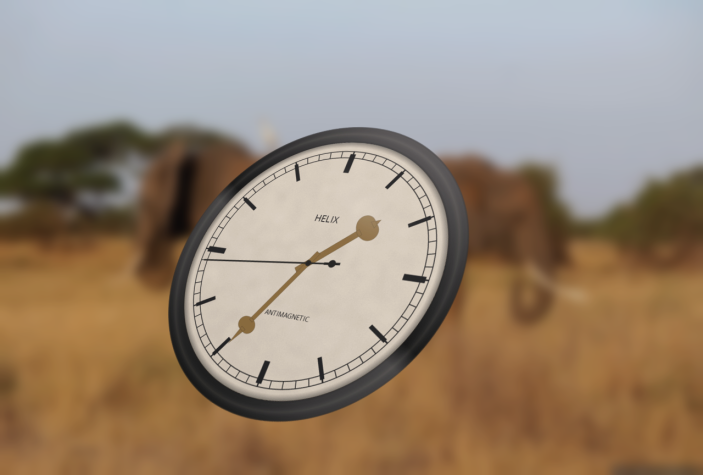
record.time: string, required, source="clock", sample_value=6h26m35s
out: 1h34m44s
